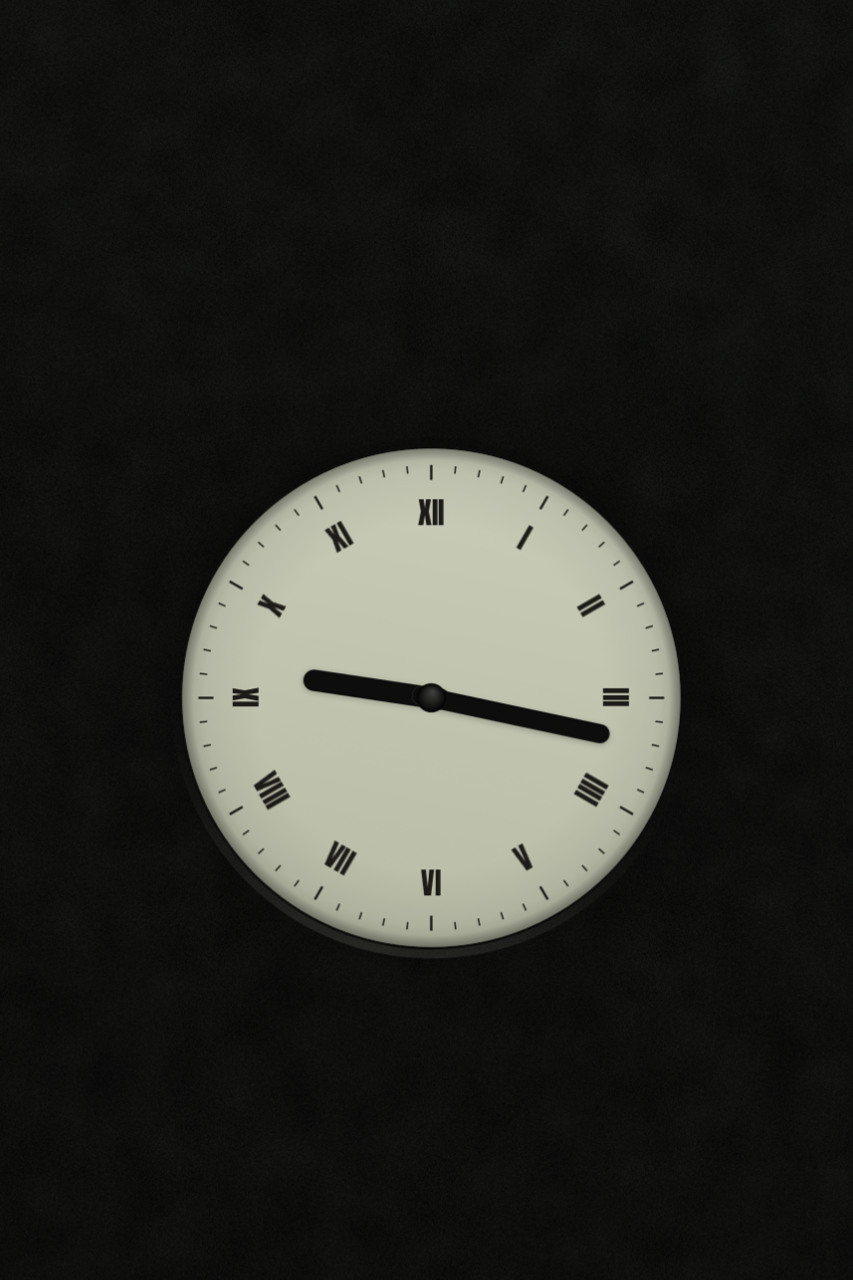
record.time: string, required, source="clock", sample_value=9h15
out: 9h17
